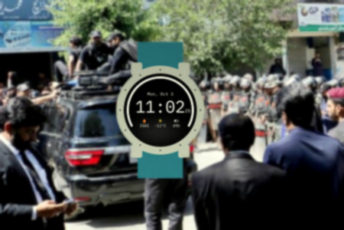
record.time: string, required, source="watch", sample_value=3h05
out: 11h02
